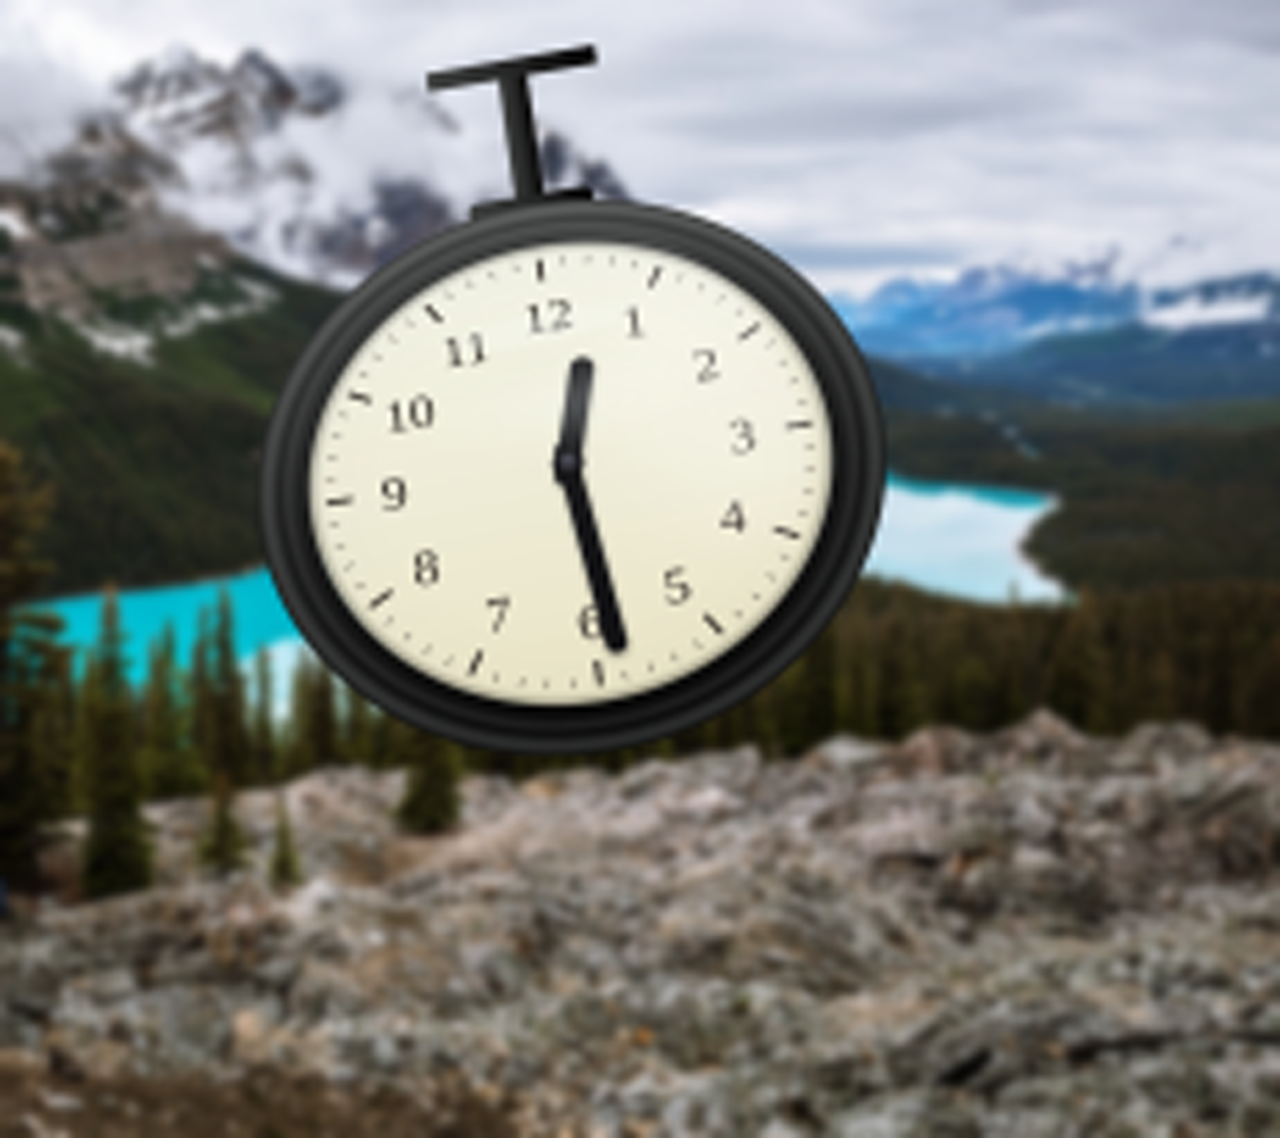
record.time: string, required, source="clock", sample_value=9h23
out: 12h29
